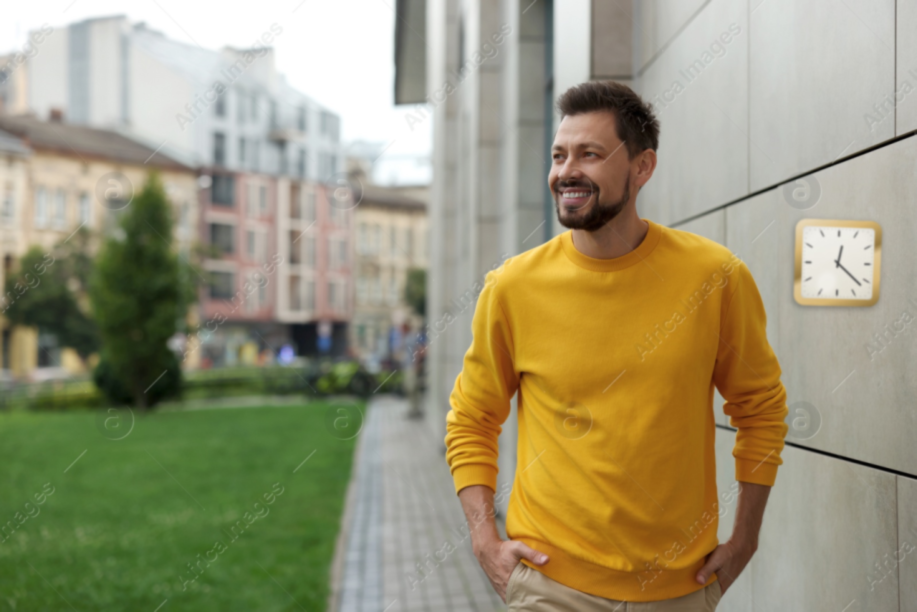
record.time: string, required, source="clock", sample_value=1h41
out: 12h22
